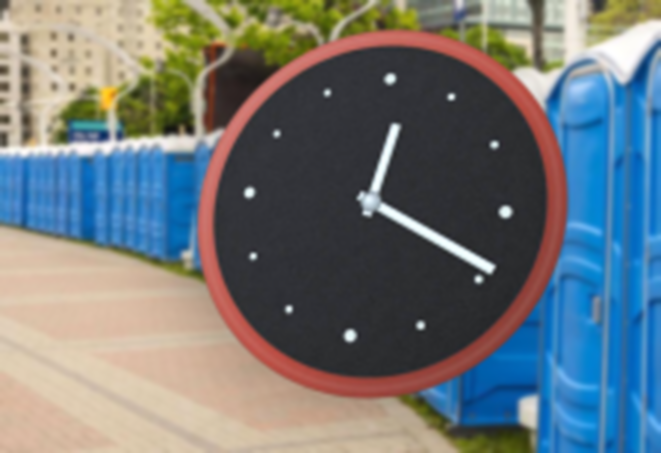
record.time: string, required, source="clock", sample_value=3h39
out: 12h19
